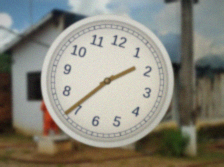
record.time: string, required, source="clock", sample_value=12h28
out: 1h36
